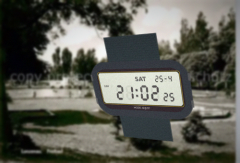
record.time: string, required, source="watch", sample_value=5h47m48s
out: 21h02m25s
